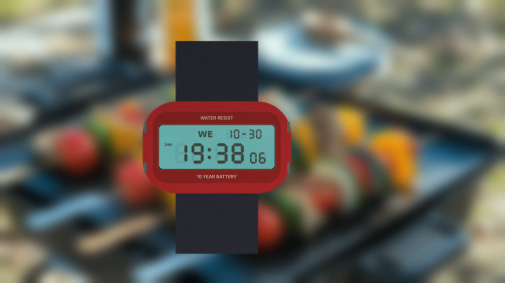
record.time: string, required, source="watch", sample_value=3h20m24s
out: 19h38m06s
